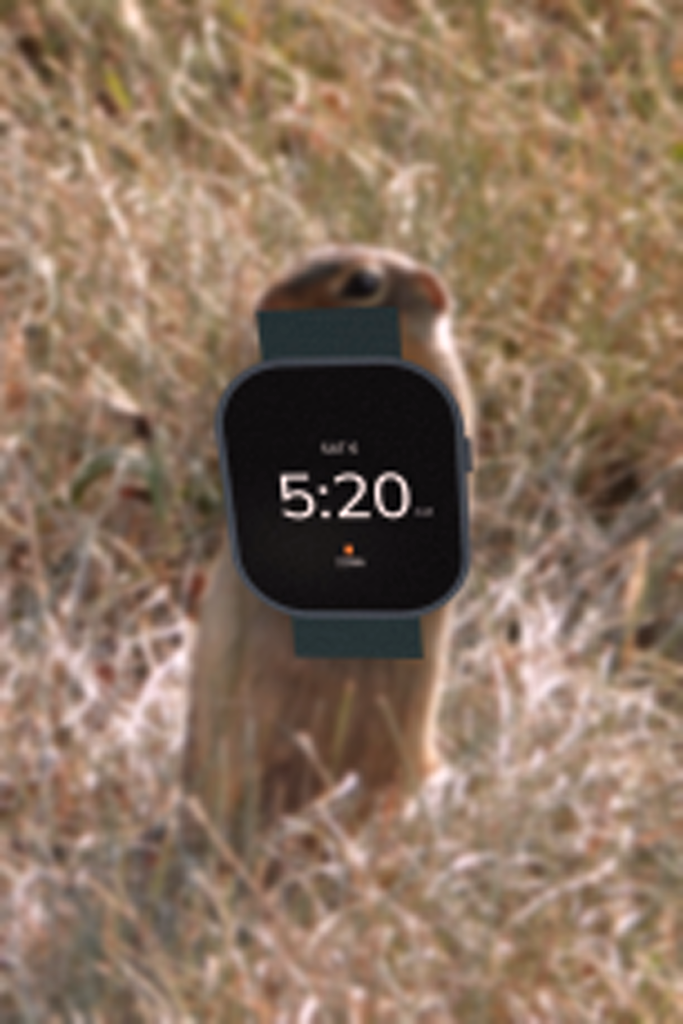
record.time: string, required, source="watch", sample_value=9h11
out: 5h20
